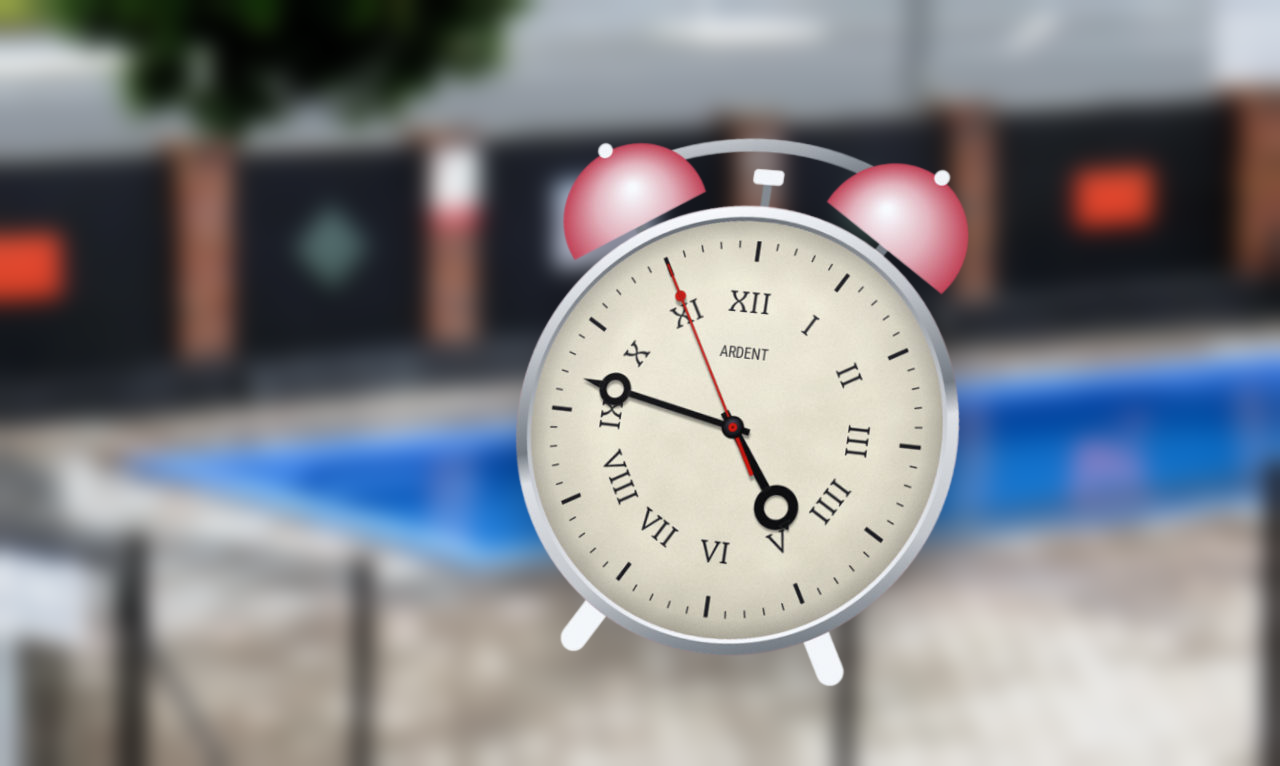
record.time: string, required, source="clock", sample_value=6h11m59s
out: 4h46m55s
